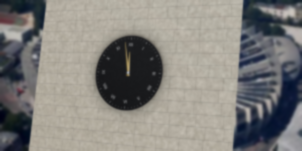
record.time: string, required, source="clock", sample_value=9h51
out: 11h58
